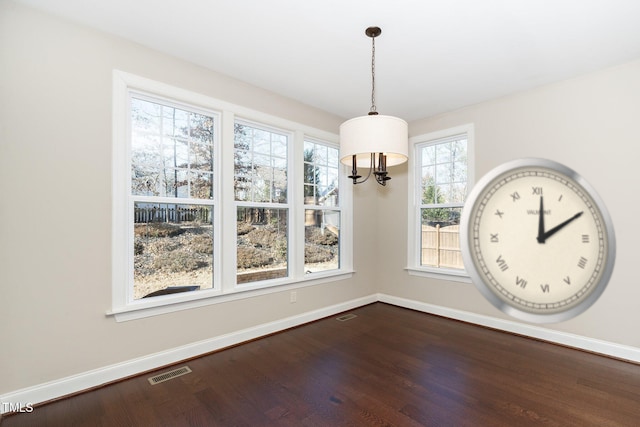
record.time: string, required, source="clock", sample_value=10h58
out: 12h10
